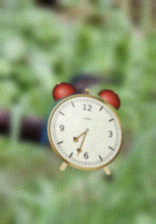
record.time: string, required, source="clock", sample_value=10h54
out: 7h33
